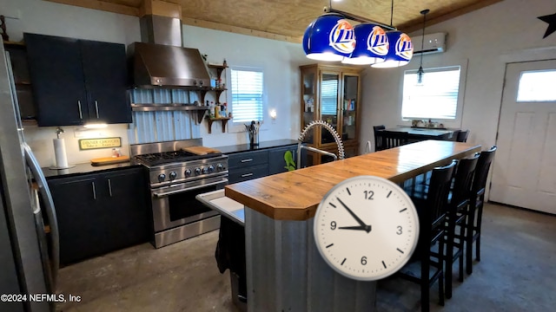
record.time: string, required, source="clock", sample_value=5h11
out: 8h52
